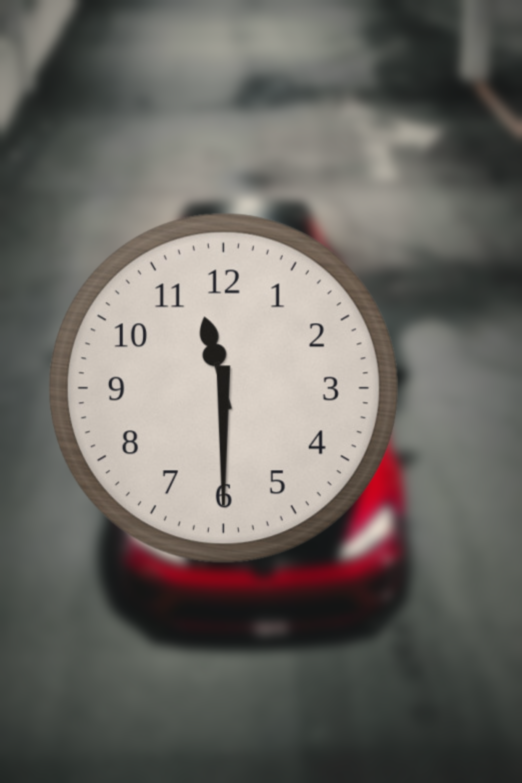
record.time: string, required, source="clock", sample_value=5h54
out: 11h30
